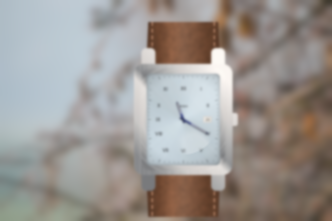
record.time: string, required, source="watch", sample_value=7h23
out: 11h20
